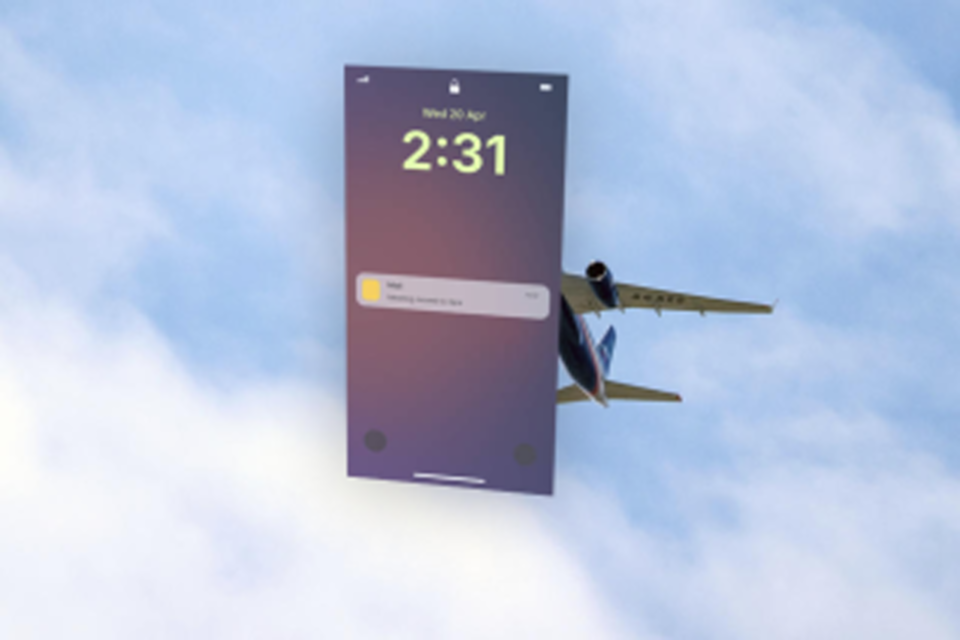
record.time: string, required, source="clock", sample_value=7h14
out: 2h31
